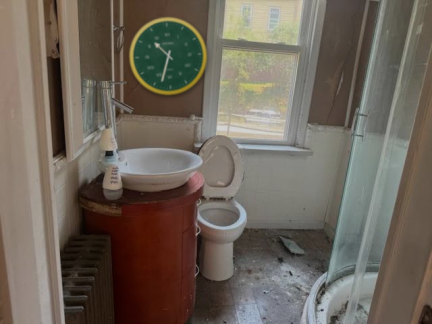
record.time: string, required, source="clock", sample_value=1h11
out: 10h33
